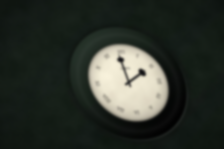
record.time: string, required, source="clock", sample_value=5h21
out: 1h59
